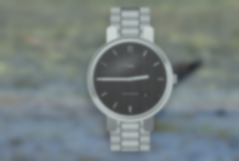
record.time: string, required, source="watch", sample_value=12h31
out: 2h45
